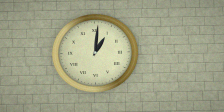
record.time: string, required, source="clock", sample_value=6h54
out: 1h01
